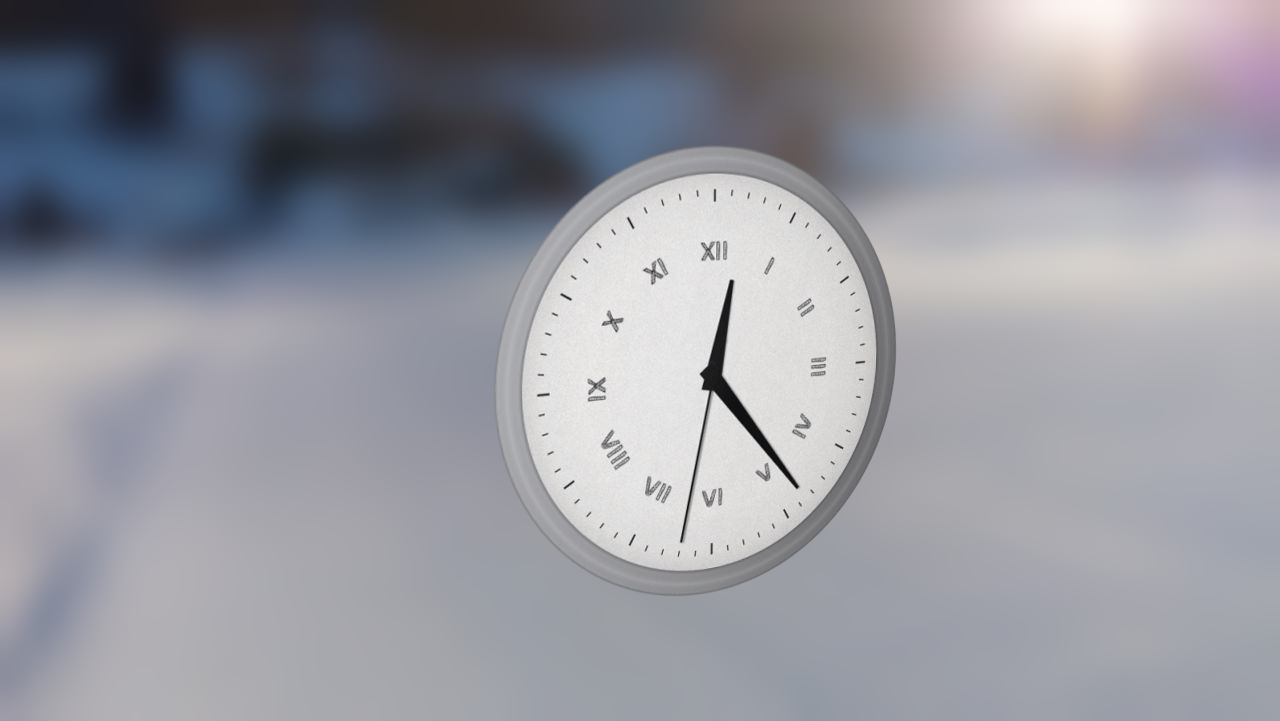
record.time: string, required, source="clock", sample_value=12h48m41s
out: 12h23m32s
